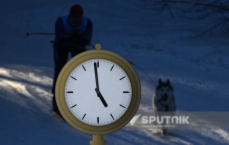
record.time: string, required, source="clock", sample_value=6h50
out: 4h59
